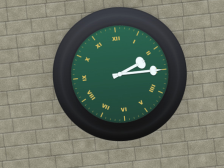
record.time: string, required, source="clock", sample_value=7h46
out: 2h15
